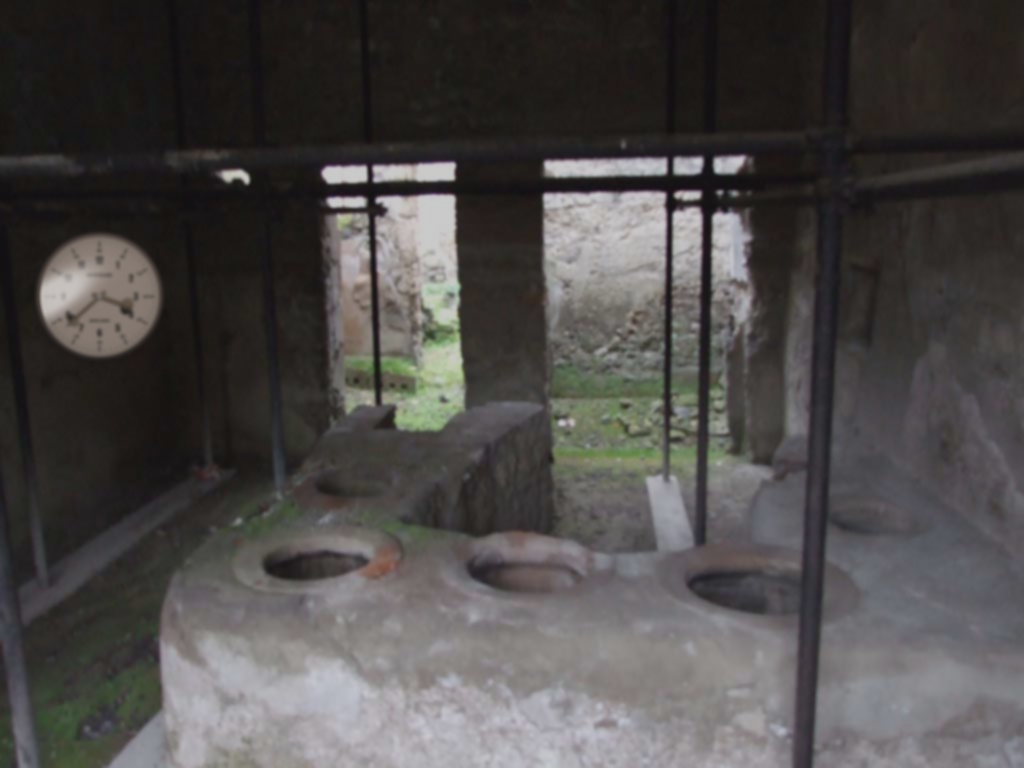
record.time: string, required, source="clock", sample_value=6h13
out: 3h38
